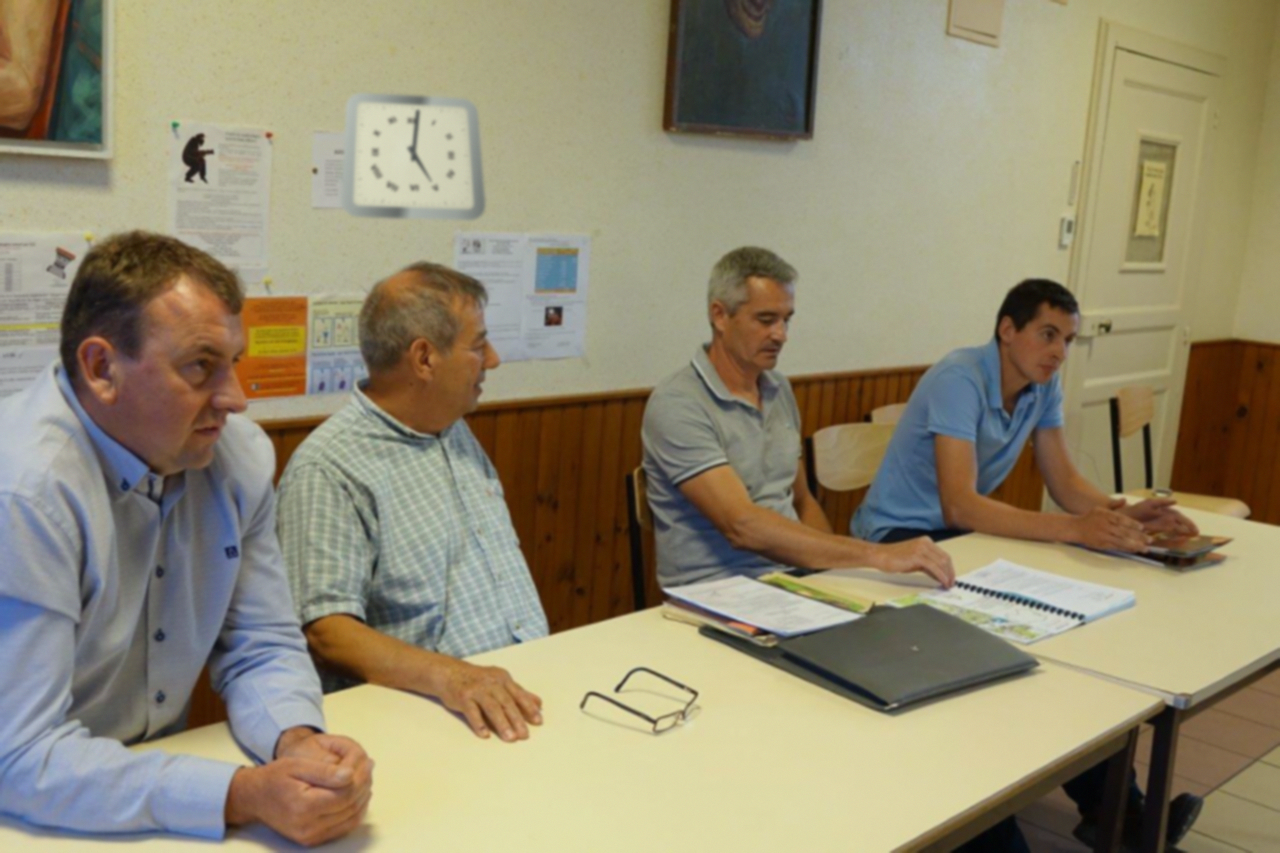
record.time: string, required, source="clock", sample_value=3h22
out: 5h01
